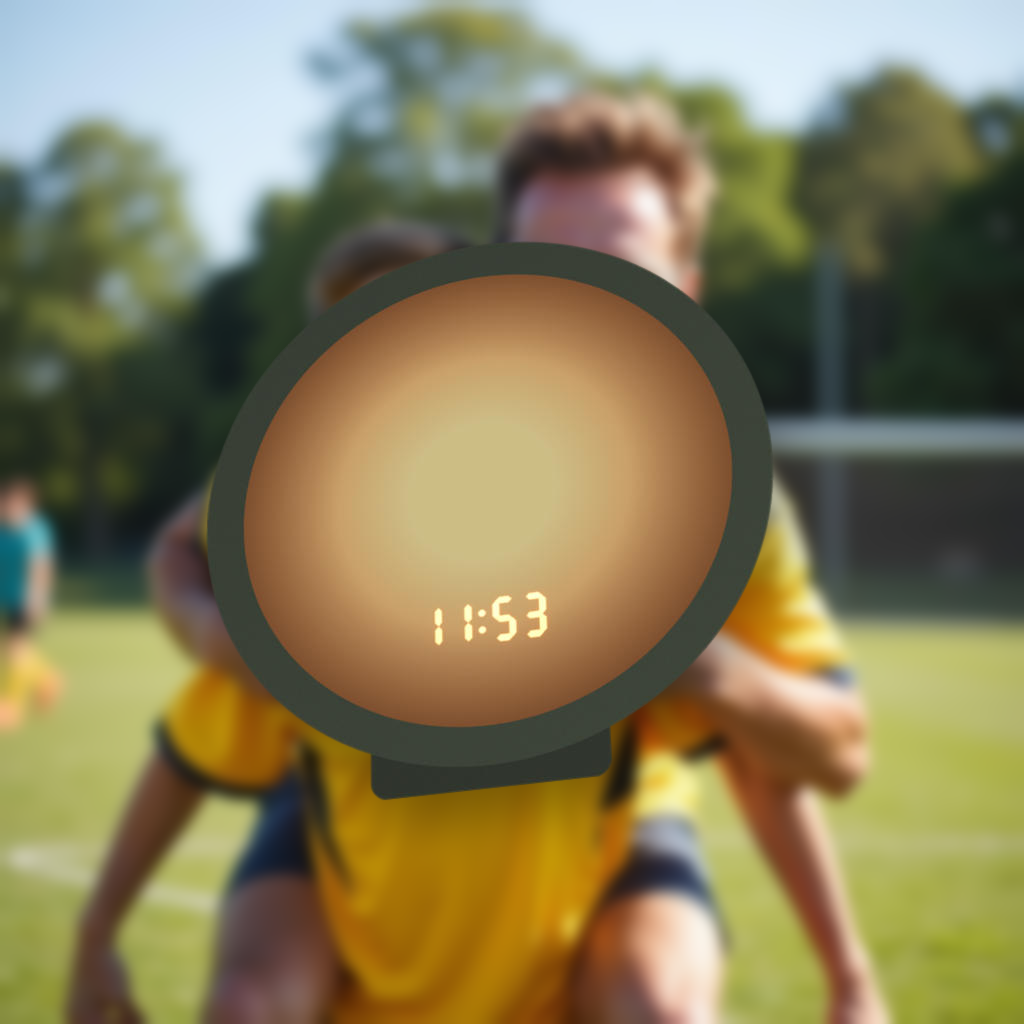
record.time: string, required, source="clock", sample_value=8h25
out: 11h53
